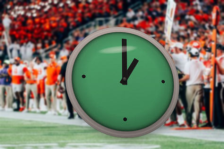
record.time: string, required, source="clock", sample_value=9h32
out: 1h00
